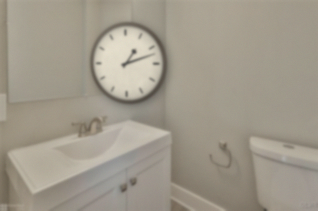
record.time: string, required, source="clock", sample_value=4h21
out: 1h12
